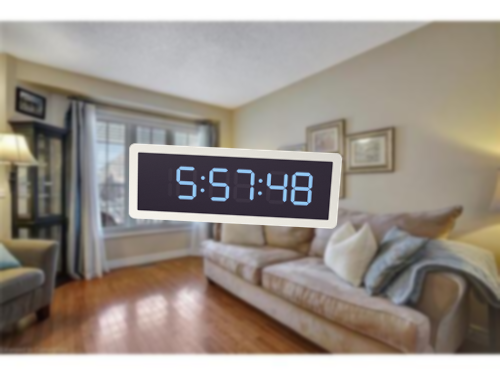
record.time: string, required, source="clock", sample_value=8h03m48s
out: 5h57m48s
